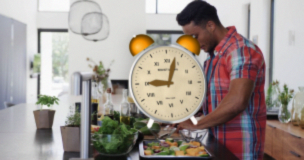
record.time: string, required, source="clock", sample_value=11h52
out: 9h03
